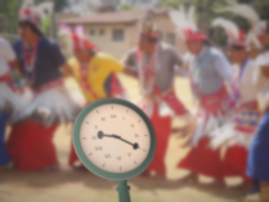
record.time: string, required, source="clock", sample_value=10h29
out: 9h20
